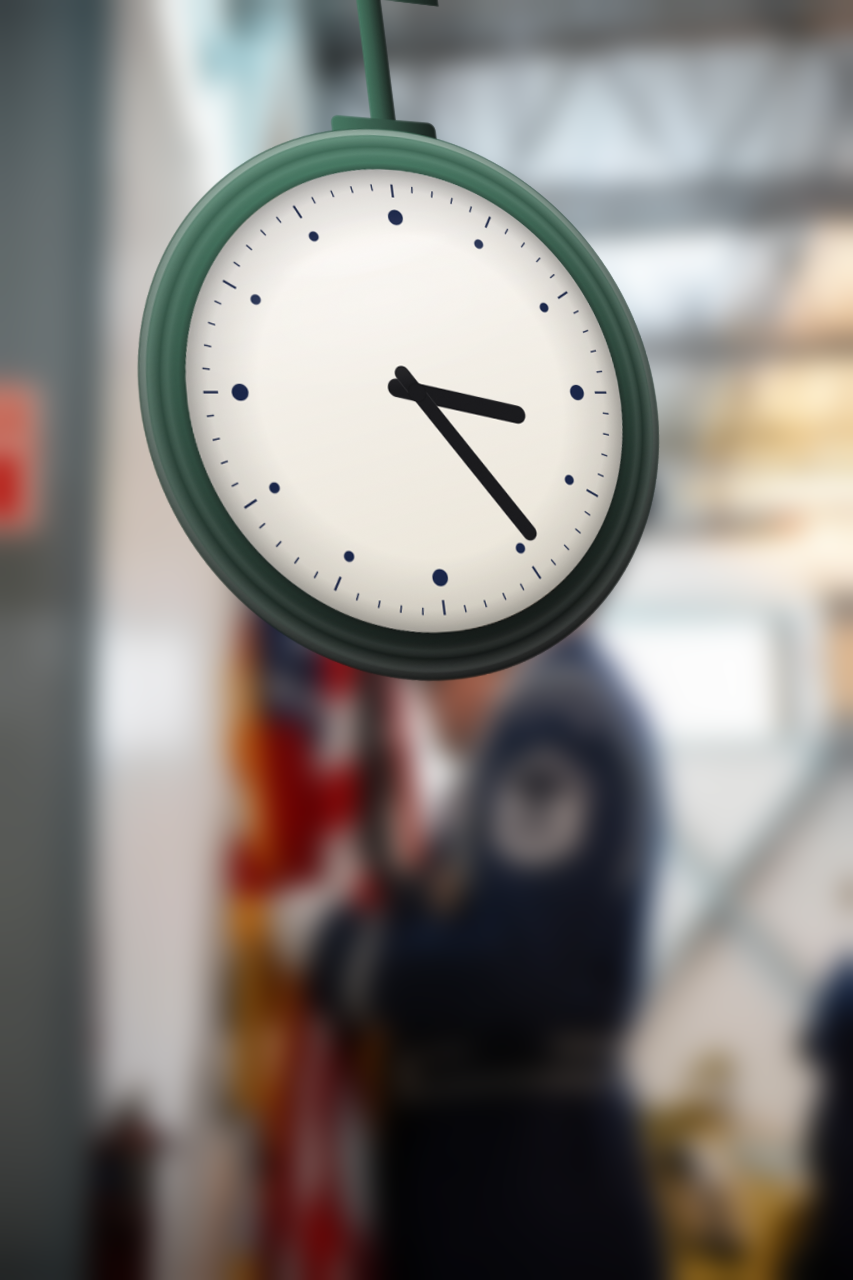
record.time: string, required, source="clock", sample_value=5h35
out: 3h24
